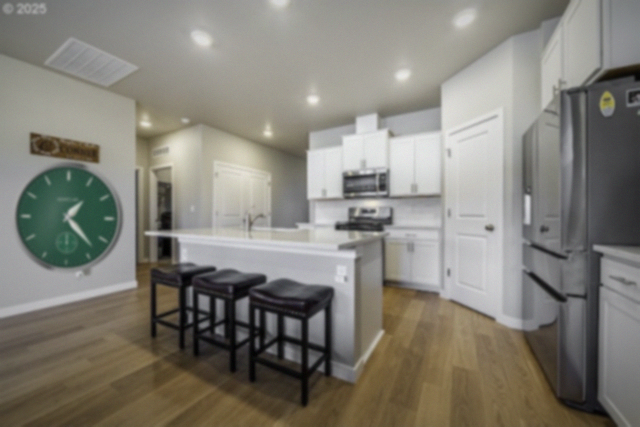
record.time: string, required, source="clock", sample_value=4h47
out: 1h23
